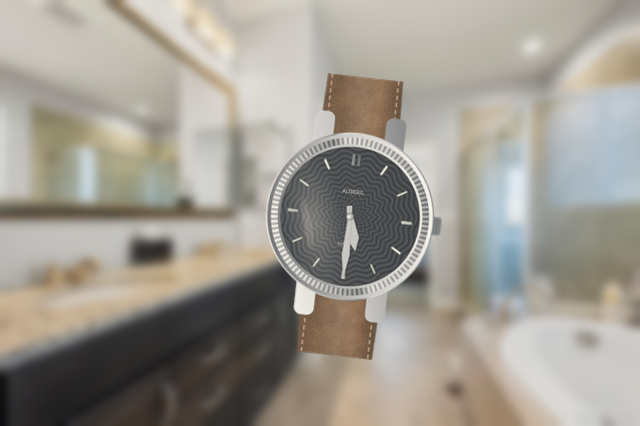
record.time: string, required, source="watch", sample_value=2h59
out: 5h30
